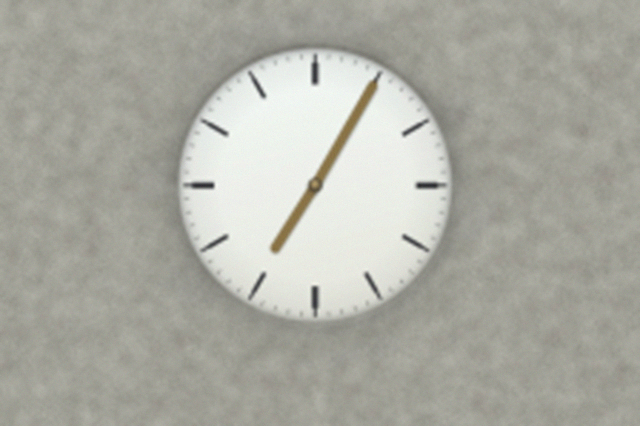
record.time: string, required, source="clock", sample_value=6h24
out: 7h05
